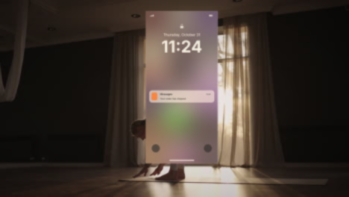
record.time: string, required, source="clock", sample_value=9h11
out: 11h24
